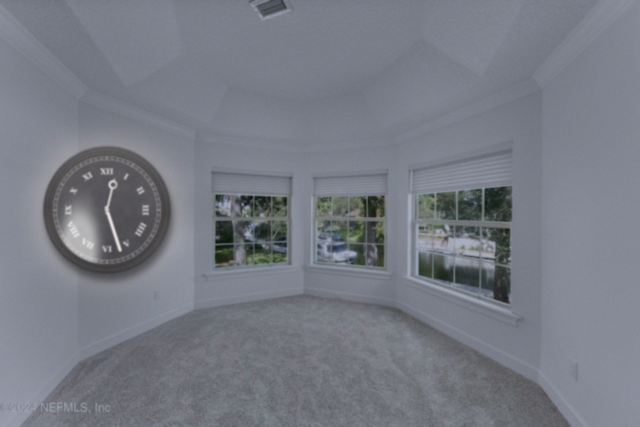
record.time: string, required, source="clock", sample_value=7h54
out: 12h27
